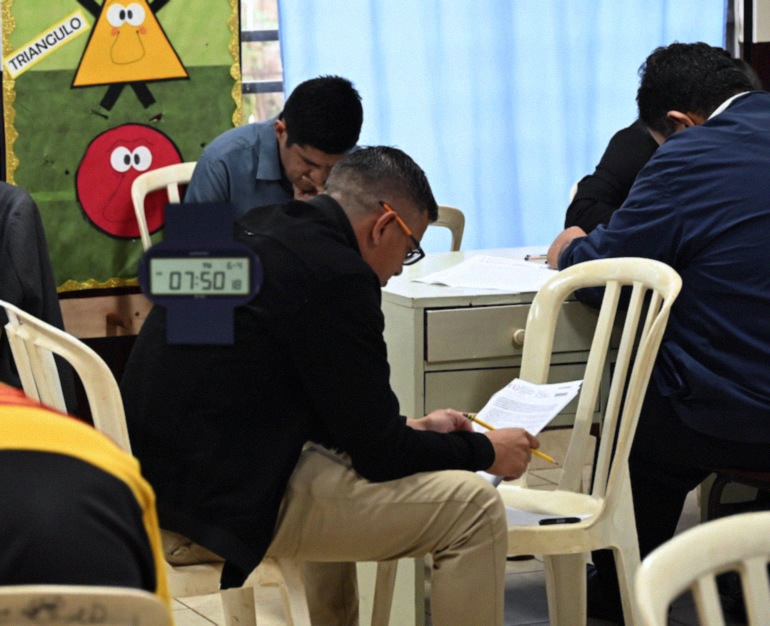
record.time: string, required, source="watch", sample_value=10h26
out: 7h50
